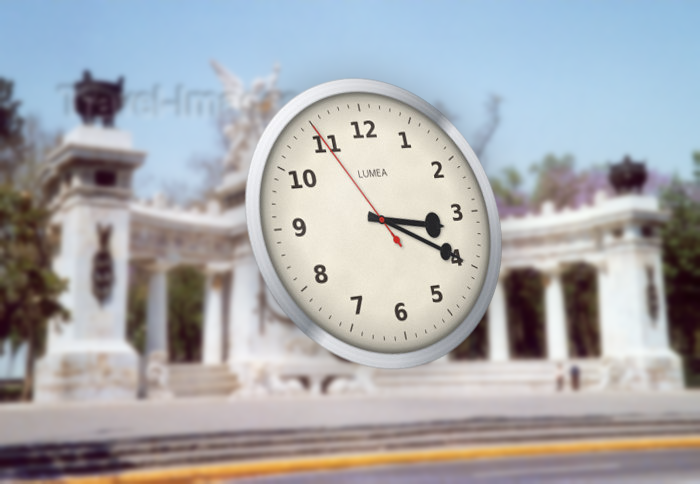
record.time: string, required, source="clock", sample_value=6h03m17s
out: 3h19m55s
